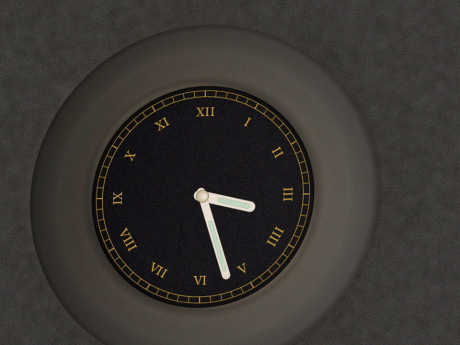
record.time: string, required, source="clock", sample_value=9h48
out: 3h27
